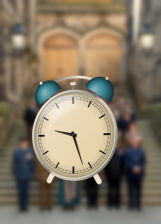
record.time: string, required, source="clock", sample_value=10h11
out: 9h27
